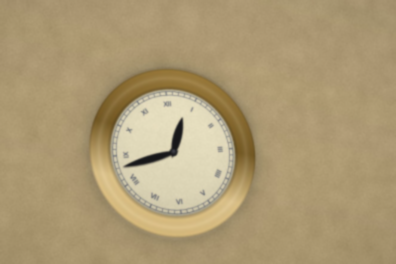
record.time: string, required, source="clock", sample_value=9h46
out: 12h43
